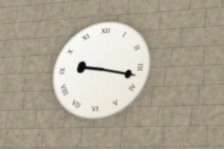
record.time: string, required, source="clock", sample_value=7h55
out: 9h17
